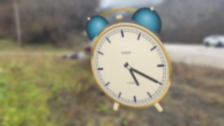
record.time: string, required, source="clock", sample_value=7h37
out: 5h20
